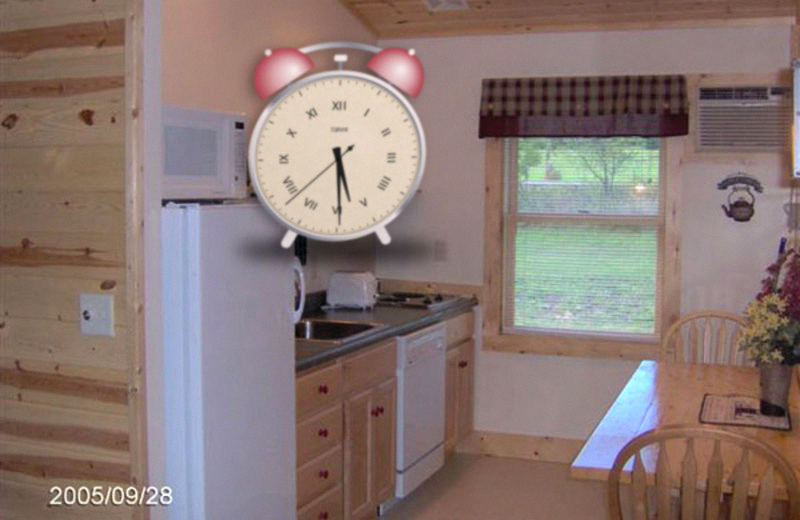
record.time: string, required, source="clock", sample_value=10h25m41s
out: 5h29m38s
